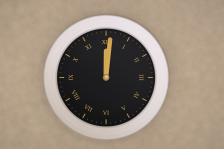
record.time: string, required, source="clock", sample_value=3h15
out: 12h01
